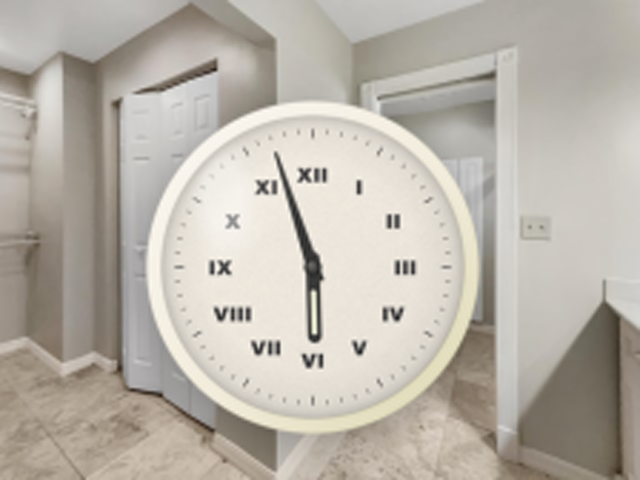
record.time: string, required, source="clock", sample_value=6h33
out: 5h57
